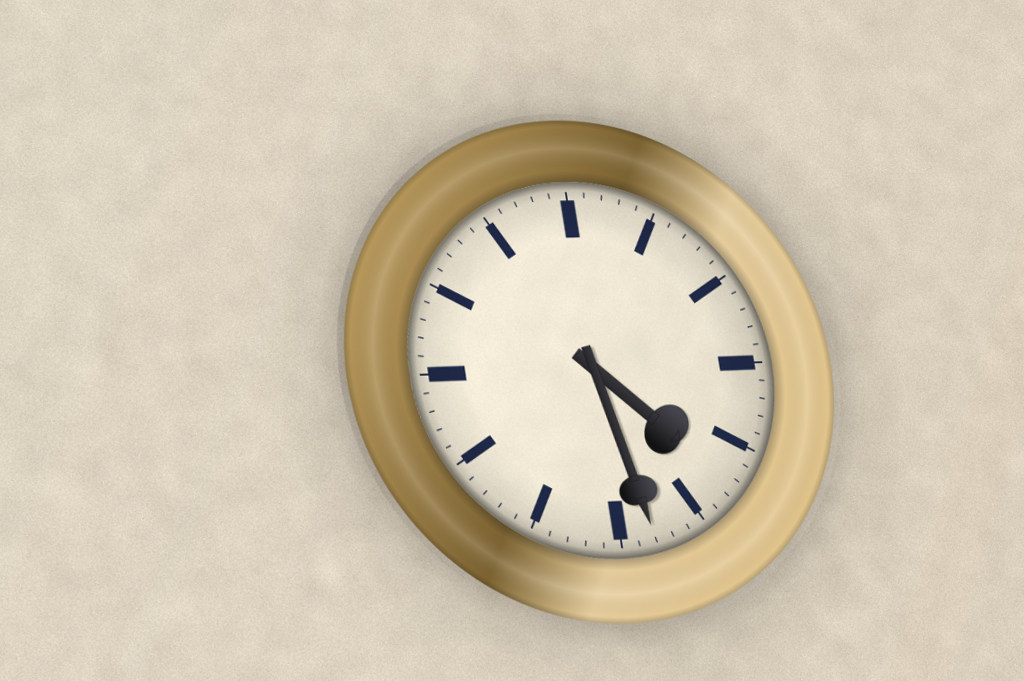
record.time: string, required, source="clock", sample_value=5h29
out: 4h28
